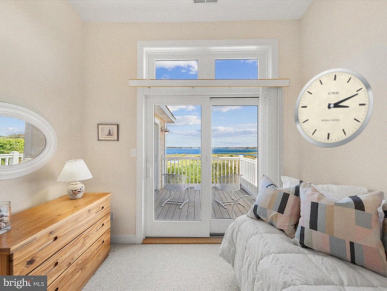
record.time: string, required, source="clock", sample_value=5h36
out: 3h11
